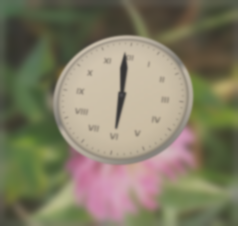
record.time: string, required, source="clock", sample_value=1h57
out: 5h59
